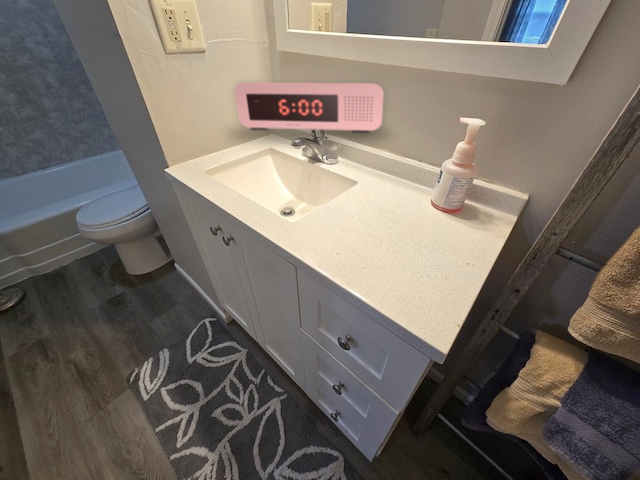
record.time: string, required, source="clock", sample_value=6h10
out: 6h00
